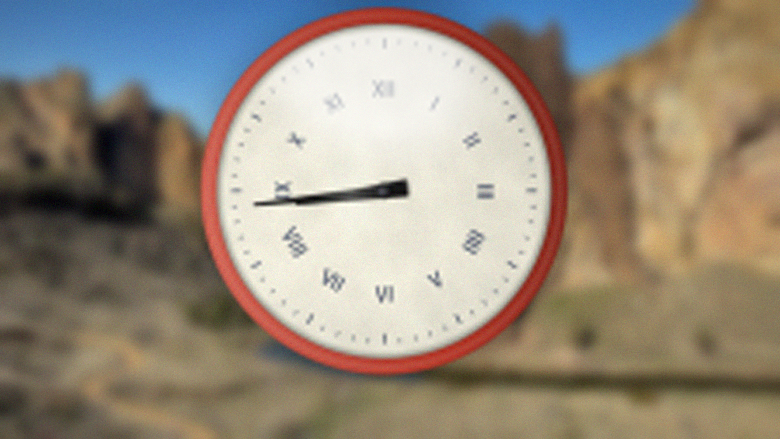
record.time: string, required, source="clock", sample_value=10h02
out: 8h44
